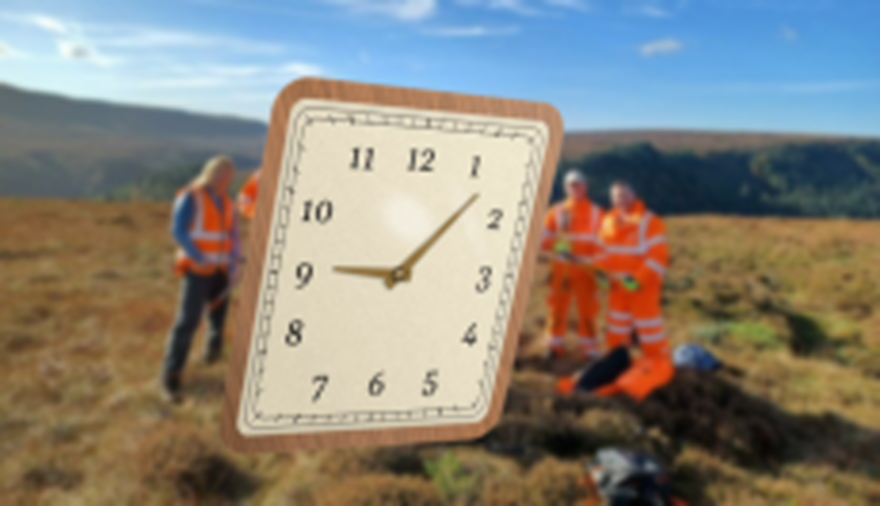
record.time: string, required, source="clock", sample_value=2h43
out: 9h07
